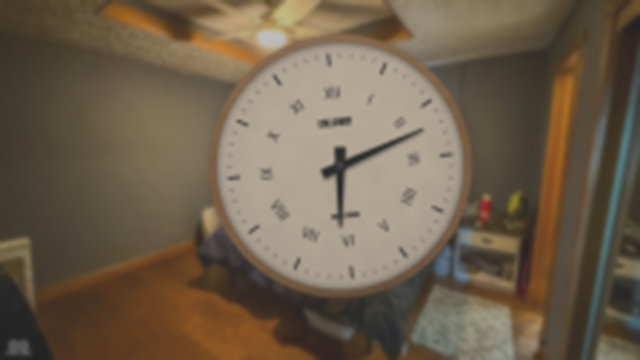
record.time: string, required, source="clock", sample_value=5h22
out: 6h12
